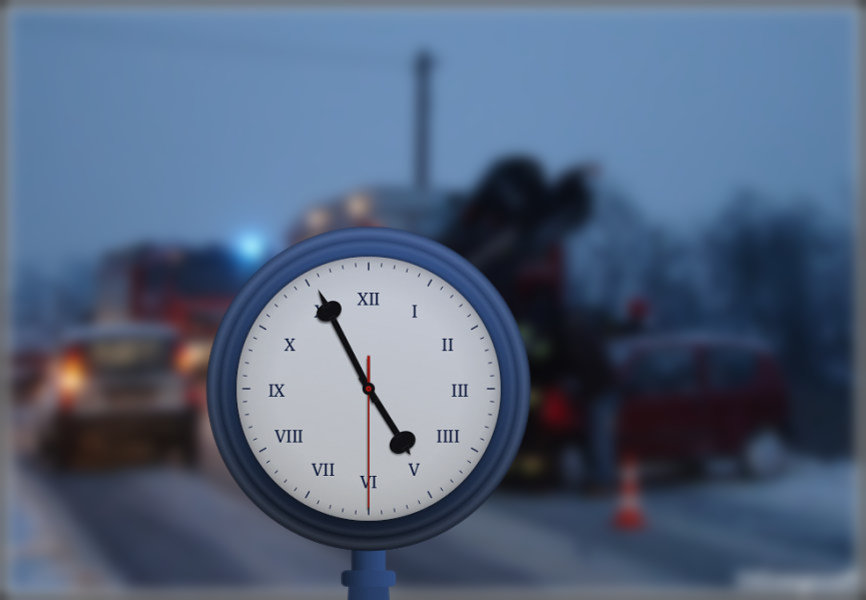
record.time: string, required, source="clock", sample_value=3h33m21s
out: 4h55m30s
